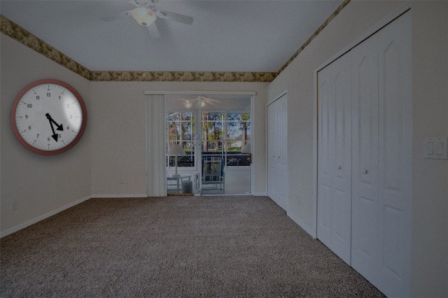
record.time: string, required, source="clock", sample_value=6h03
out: 4h27
